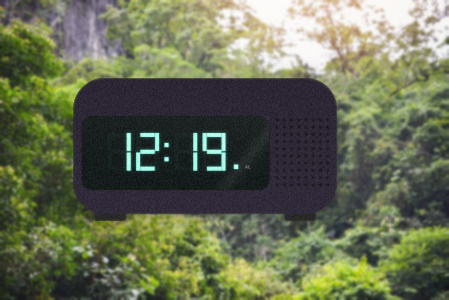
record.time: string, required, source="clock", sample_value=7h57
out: 12h19
